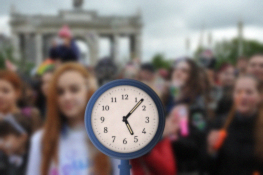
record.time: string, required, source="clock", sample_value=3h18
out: 5h07
